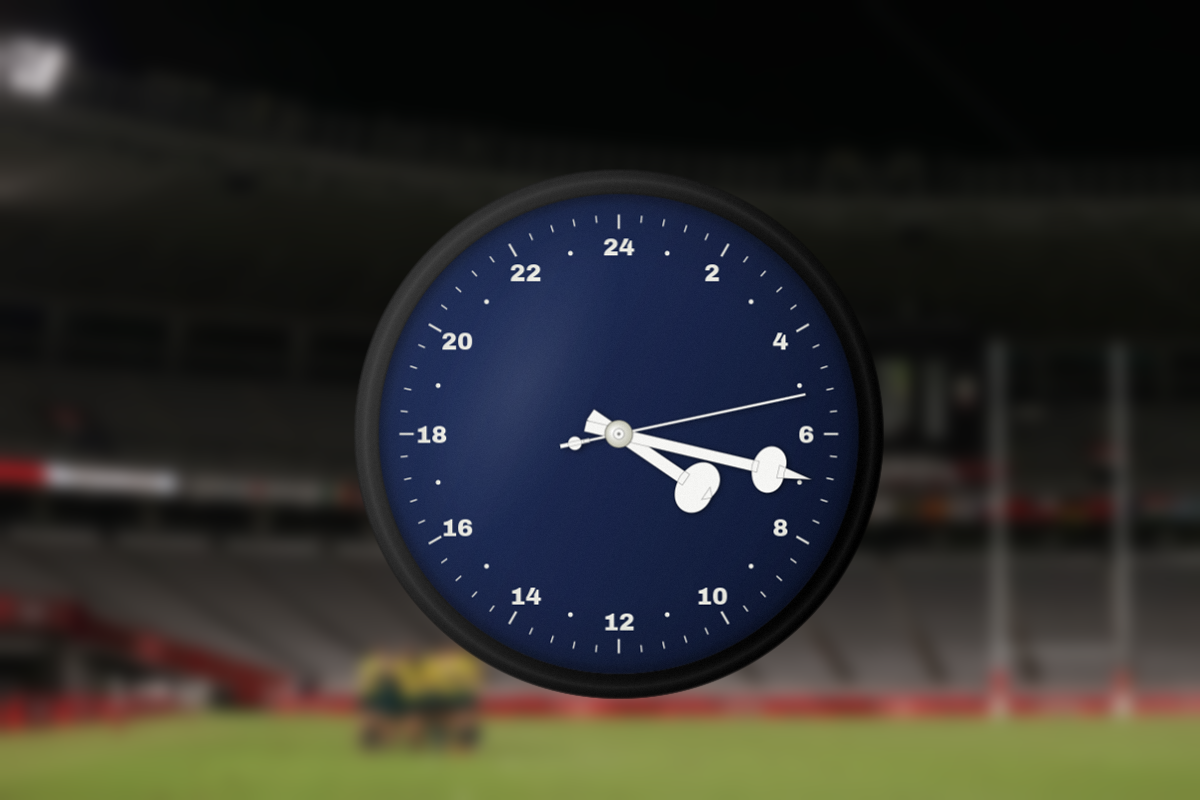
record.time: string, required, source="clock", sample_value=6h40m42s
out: 8h17m13s
